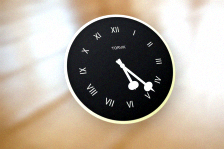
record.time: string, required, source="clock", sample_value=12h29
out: 5h23
